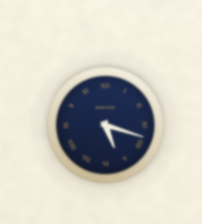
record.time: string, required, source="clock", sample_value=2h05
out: 5h18
